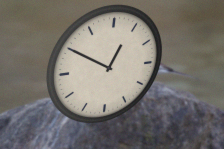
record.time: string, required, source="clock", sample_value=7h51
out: 12h50
